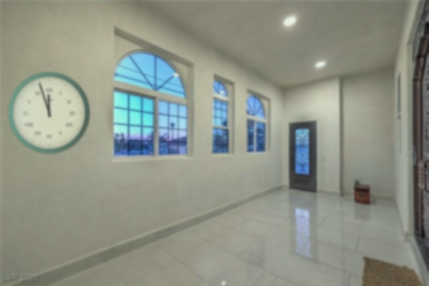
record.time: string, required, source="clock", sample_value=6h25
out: 11h57
